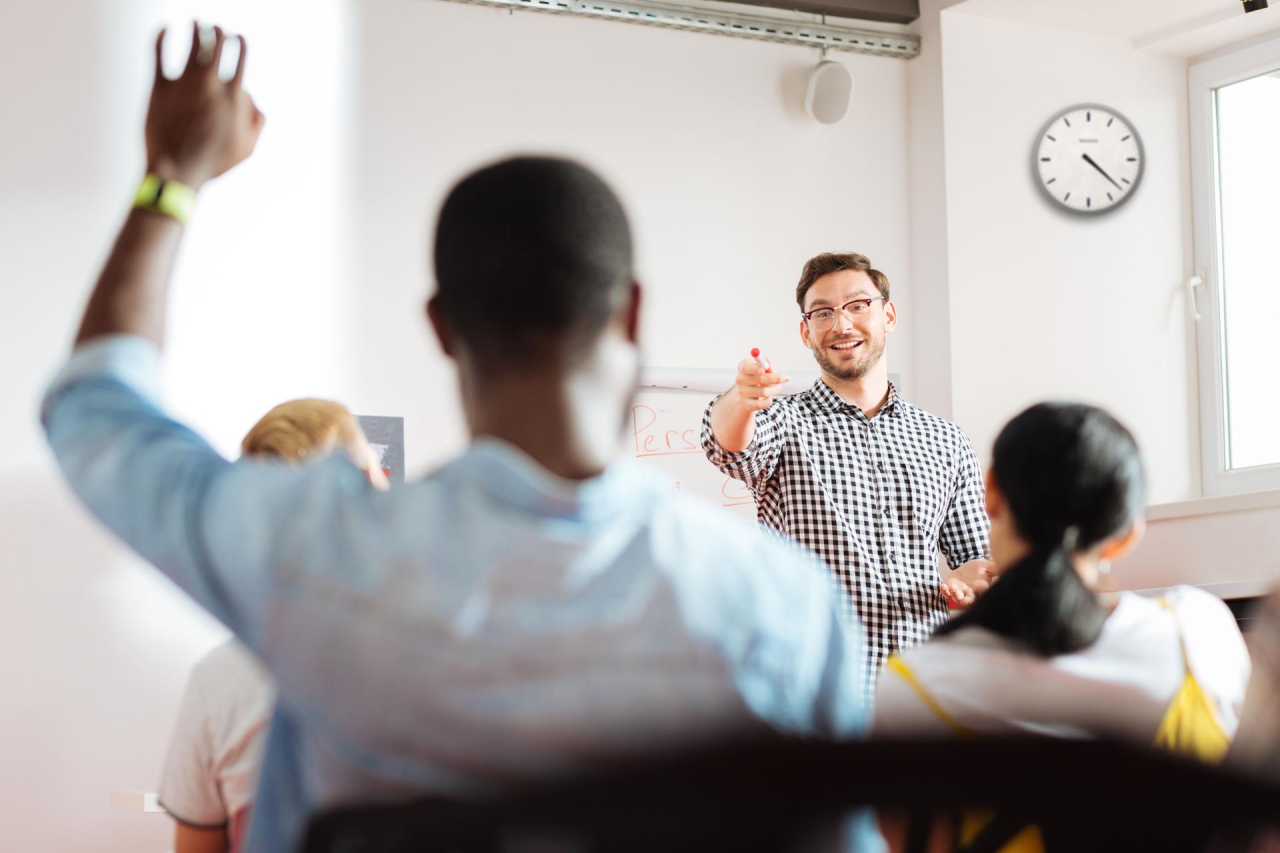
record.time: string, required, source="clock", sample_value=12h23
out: 4h22
